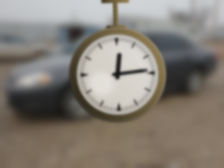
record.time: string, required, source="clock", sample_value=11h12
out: 12h14
